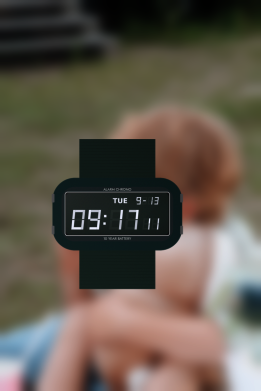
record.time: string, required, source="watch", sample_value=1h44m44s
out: 9h17m11s
